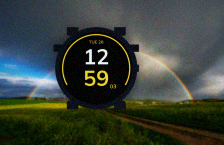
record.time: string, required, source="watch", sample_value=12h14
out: 12h59
